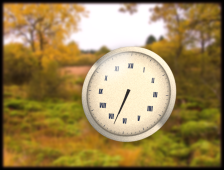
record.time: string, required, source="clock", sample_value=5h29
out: 6h33
